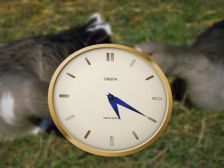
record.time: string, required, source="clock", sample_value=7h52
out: 5h20
